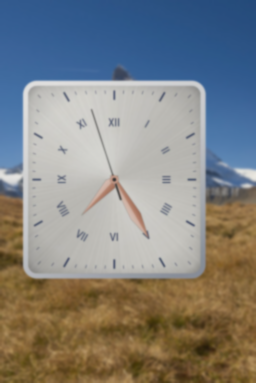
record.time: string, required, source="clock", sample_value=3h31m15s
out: 7h24m57s
